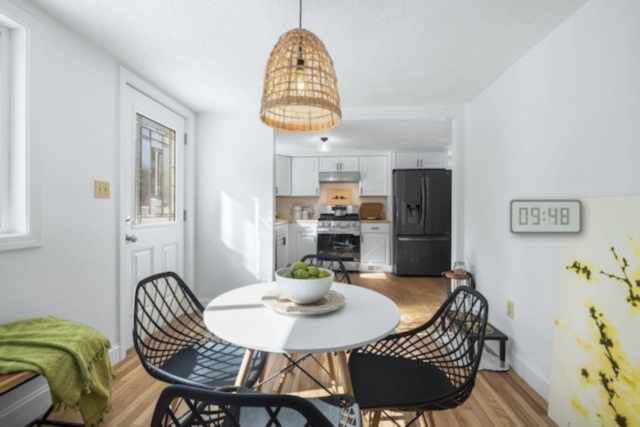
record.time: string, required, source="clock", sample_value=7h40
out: 9h48
